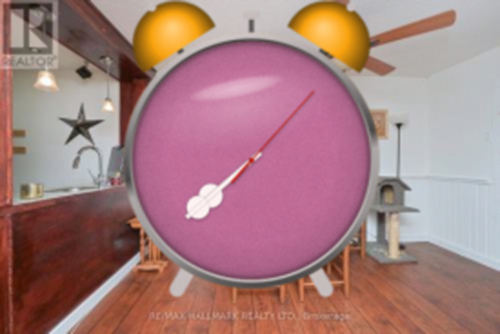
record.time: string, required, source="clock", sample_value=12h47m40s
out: 7h38m07s
